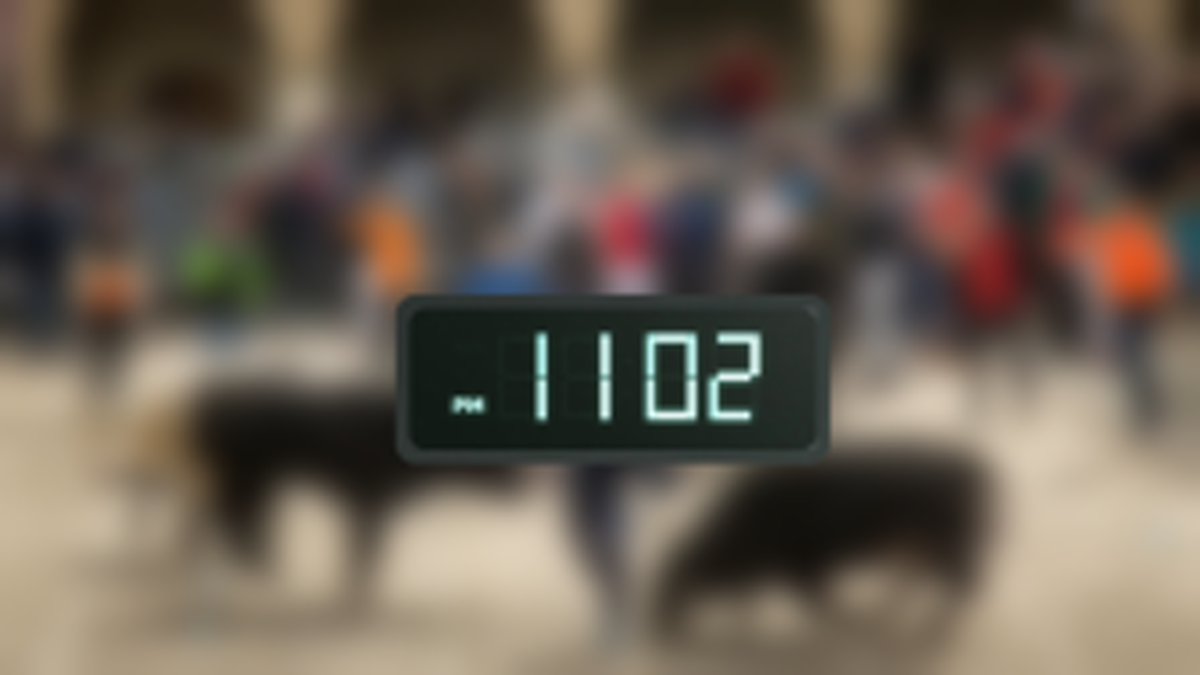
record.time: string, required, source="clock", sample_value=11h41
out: 11h02
